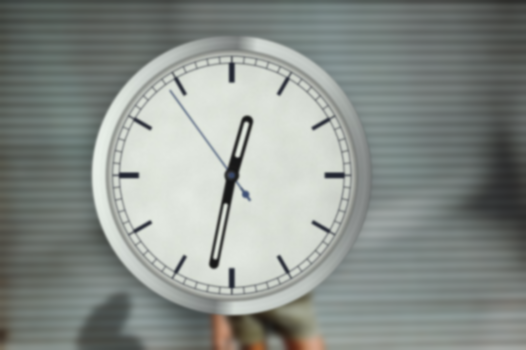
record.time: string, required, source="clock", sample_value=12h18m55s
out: 12h31m54s
